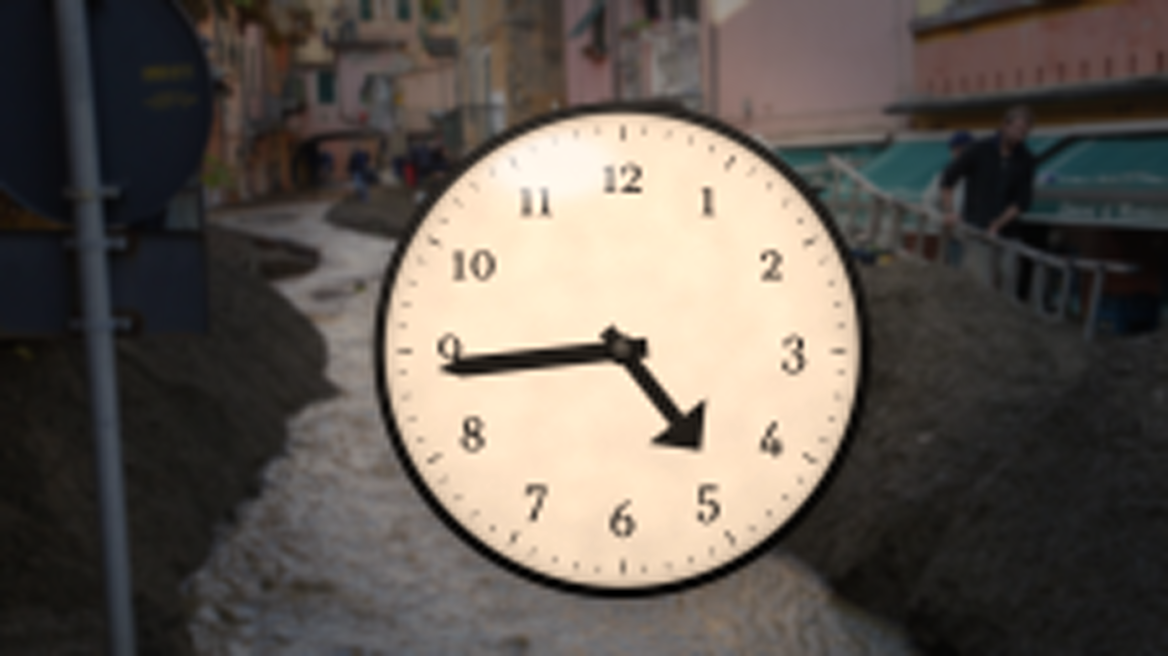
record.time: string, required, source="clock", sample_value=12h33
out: 4h44
